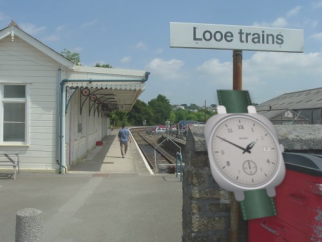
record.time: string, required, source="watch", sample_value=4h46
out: 1h50
